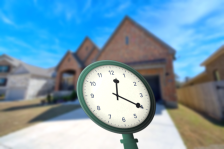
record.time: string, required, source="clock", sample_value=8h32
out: 12h20
